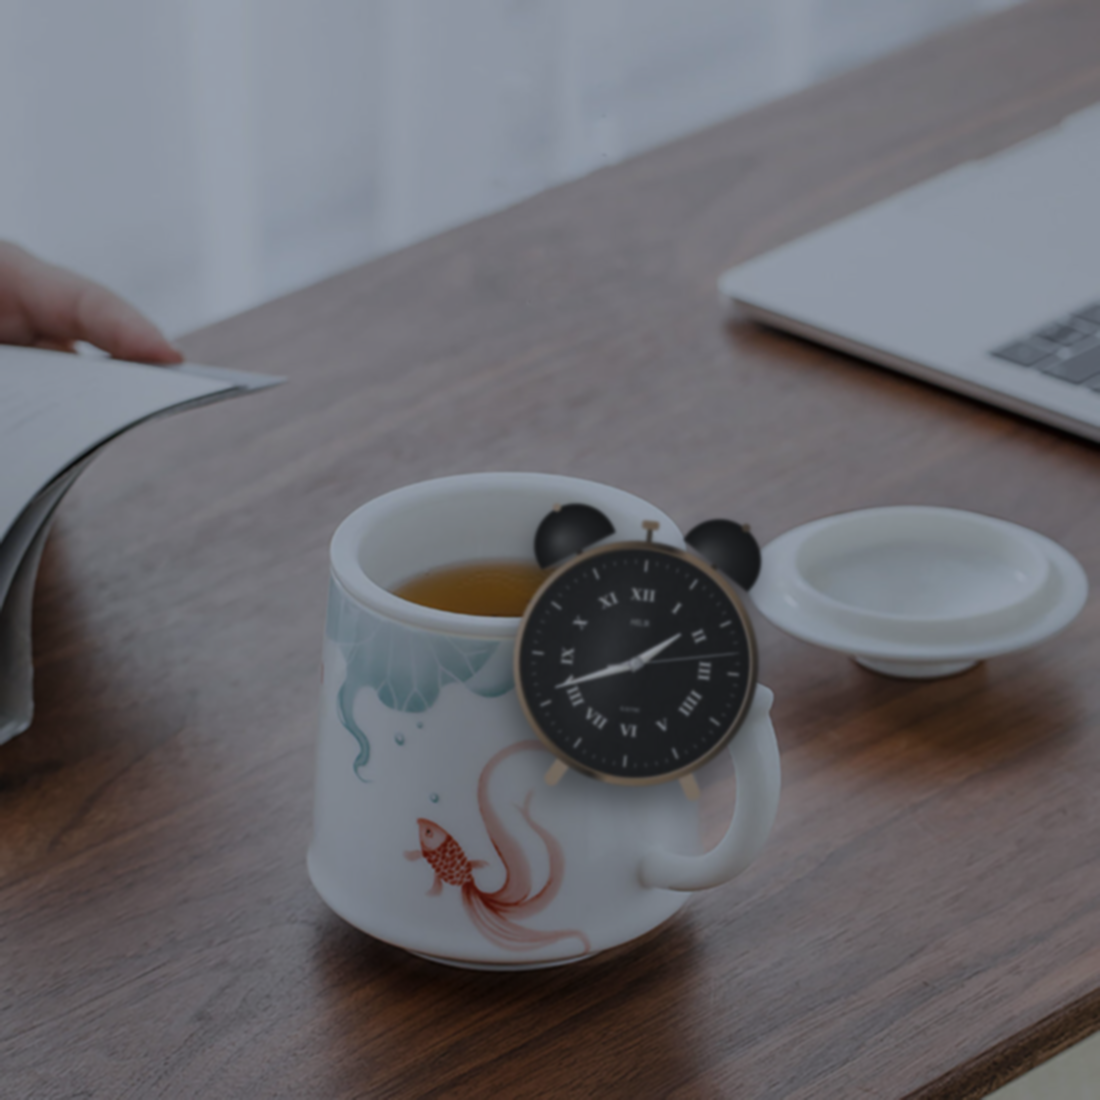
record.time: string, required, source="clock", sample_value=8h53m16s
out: 1h41m13s
